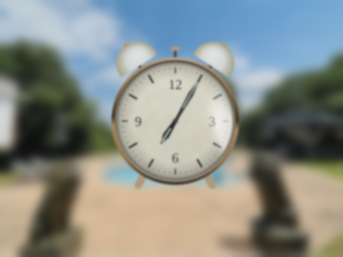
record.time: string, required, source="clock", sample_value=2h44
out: 7h05
